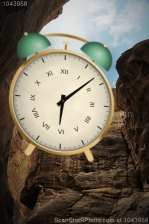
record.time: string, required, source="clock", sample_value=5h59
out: 6h08
